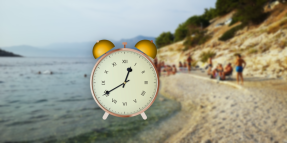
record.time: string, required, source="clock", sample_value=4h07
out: 12h40
